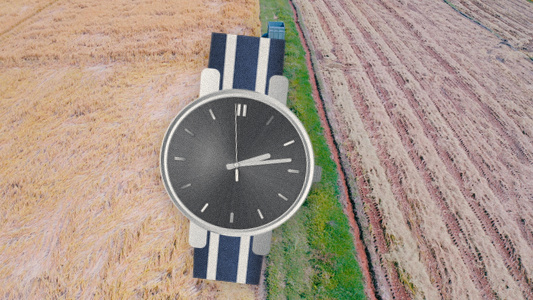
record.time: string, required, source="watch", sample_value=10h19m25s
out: 2h12m59s
